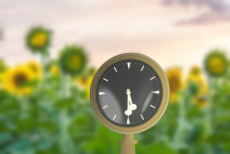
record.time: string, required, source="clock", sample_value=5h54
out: 5h30
